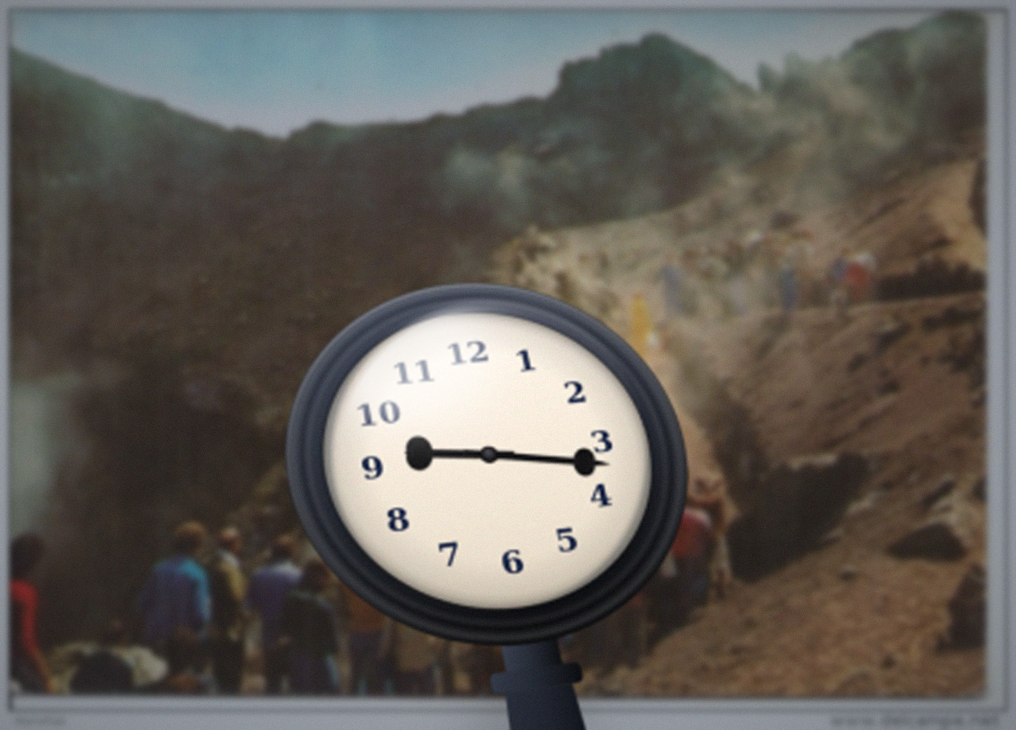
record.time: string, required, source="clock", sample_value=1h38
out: 9h17
